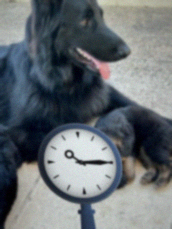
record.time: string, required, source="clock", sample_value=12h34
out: 10h15
